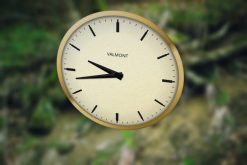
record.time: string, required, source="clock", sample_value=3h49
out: 9h43
